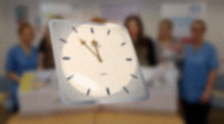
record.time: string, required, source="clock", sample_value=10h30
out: 11h54
